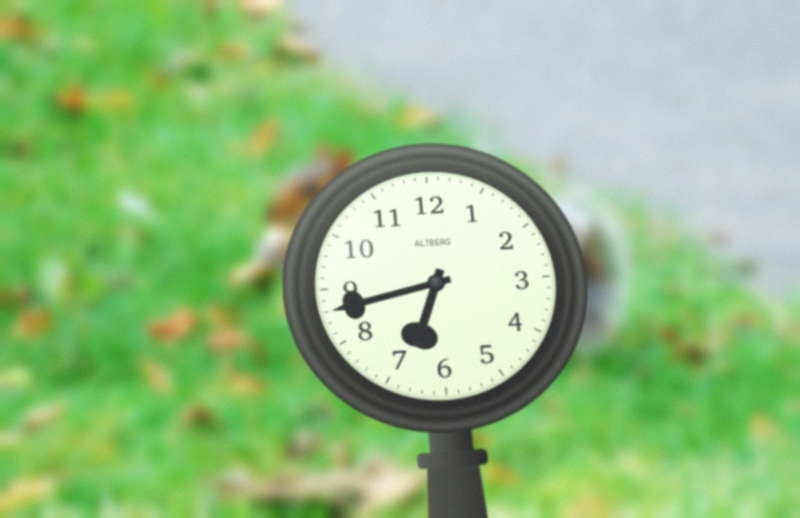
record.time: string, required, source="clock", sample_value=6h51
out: 6h43
